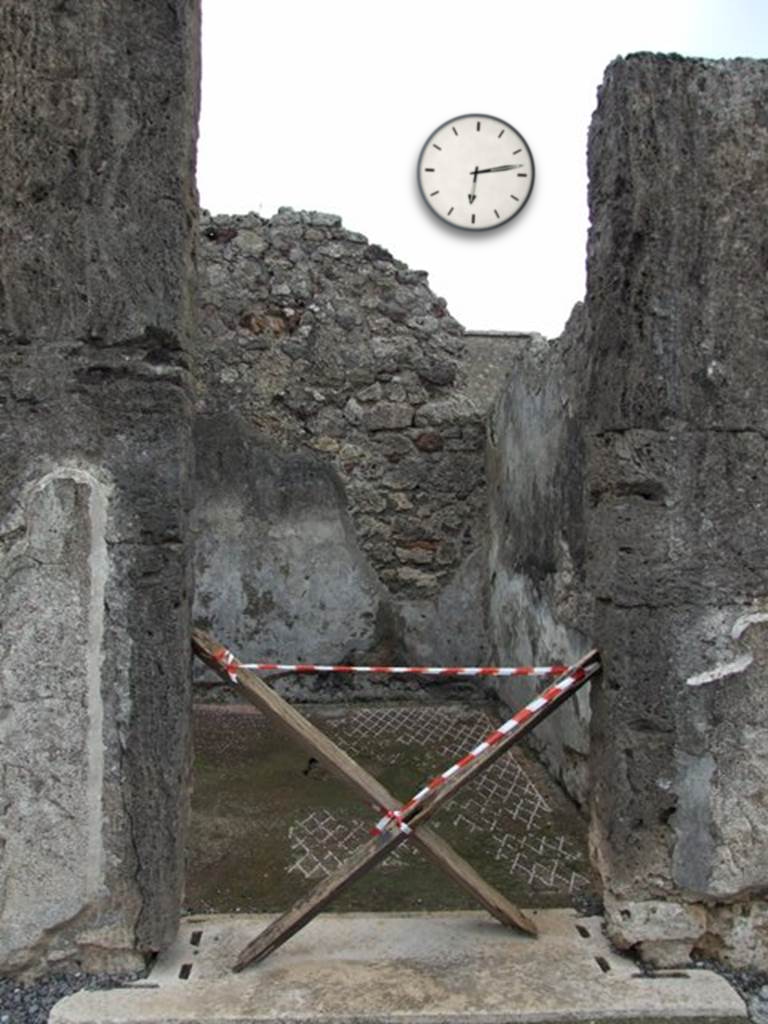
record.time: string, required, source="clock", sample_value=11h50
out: 6h13
